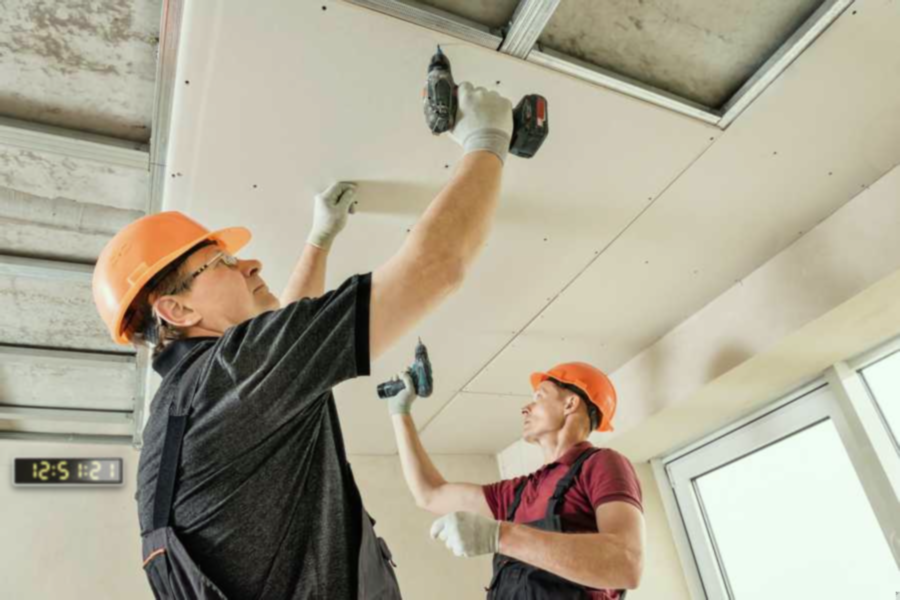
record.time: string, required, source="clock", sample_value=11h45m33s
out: 12h51m21s
